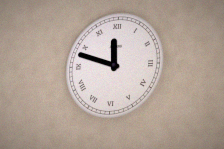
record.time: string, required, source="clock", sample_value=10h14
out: 11h48
